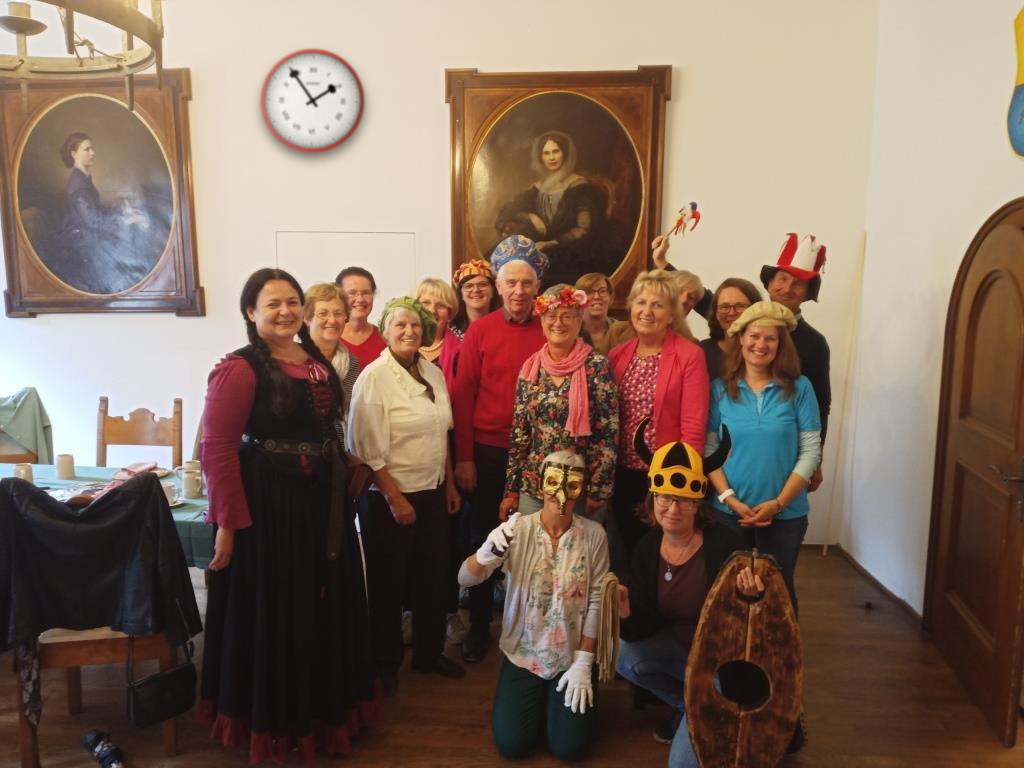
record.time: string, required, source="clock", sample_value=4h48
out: 1h54
